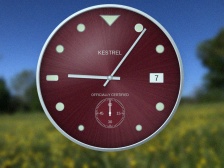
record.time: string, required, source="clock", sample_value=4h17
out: 9h06
